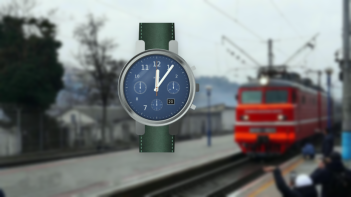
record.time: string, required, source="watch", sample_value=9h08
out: 12h06
